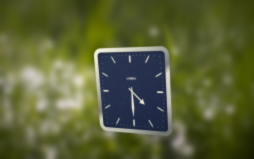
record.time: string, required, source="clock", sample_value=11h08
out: 4h30
